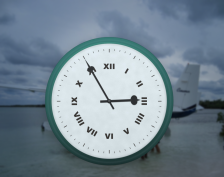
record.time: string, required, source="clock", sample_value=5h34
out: 2h55
